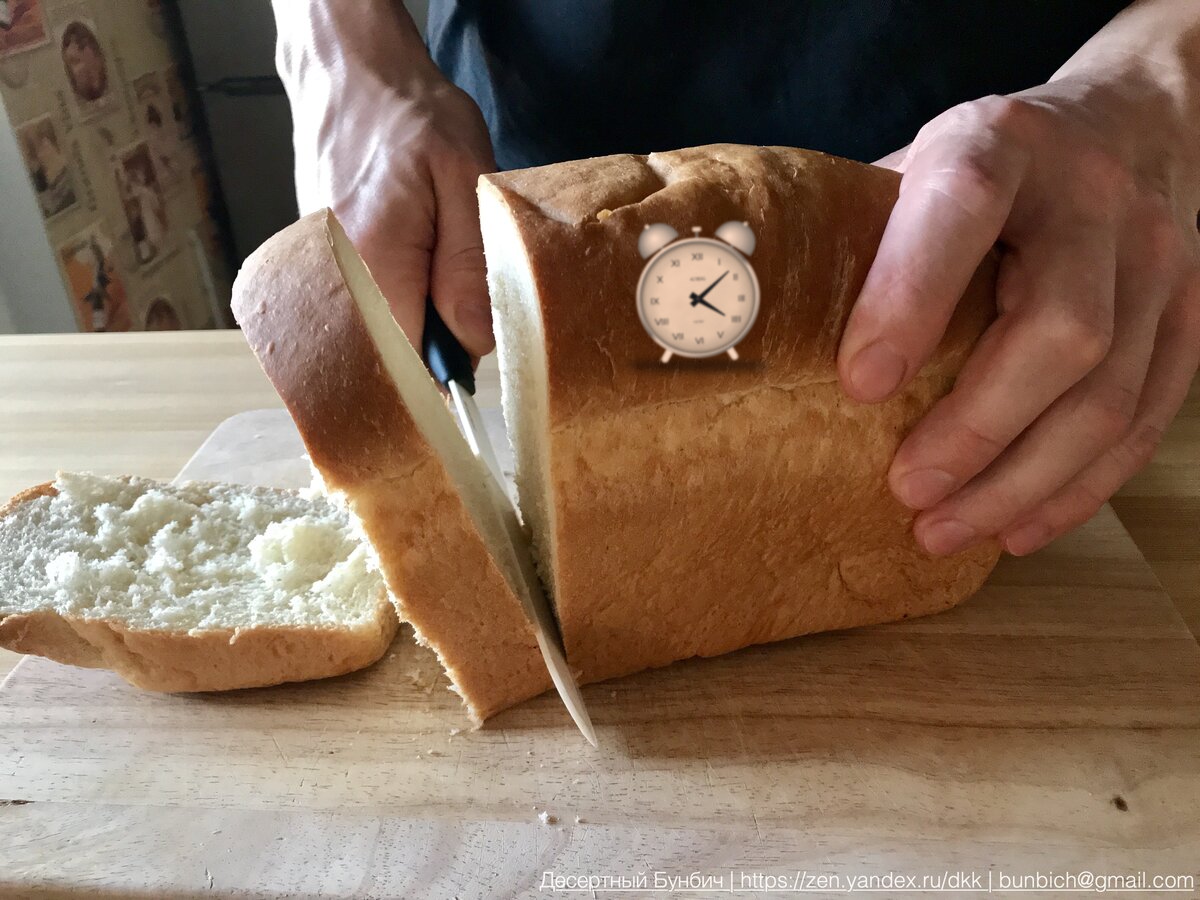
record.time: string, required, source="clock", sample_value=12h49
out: 4h08
